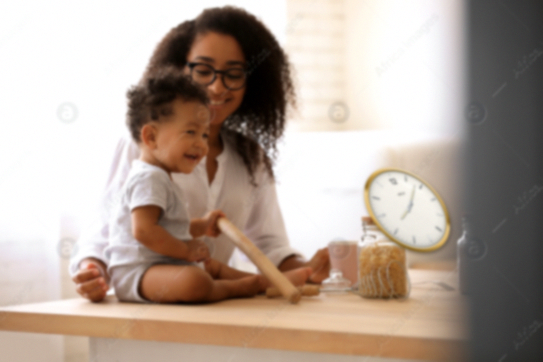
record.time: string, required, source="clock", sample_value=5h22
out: 8h08
